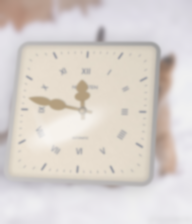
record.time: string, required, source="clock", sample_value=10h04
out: 11h47
